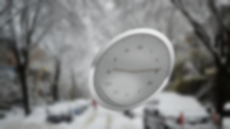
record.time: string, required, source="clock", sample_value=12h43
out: 9h14
